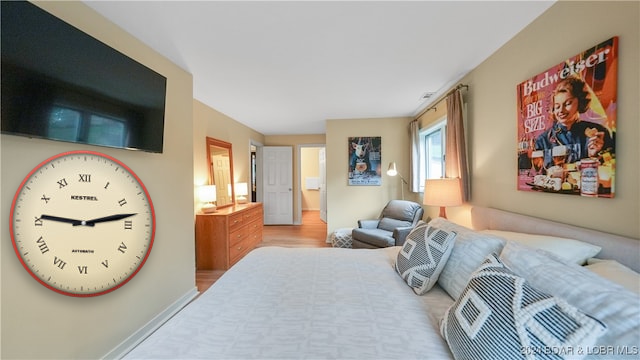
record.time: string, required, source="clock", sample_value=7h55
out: 9h13
